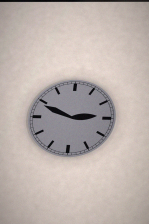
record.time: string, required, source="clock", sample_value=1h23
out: 2h49
